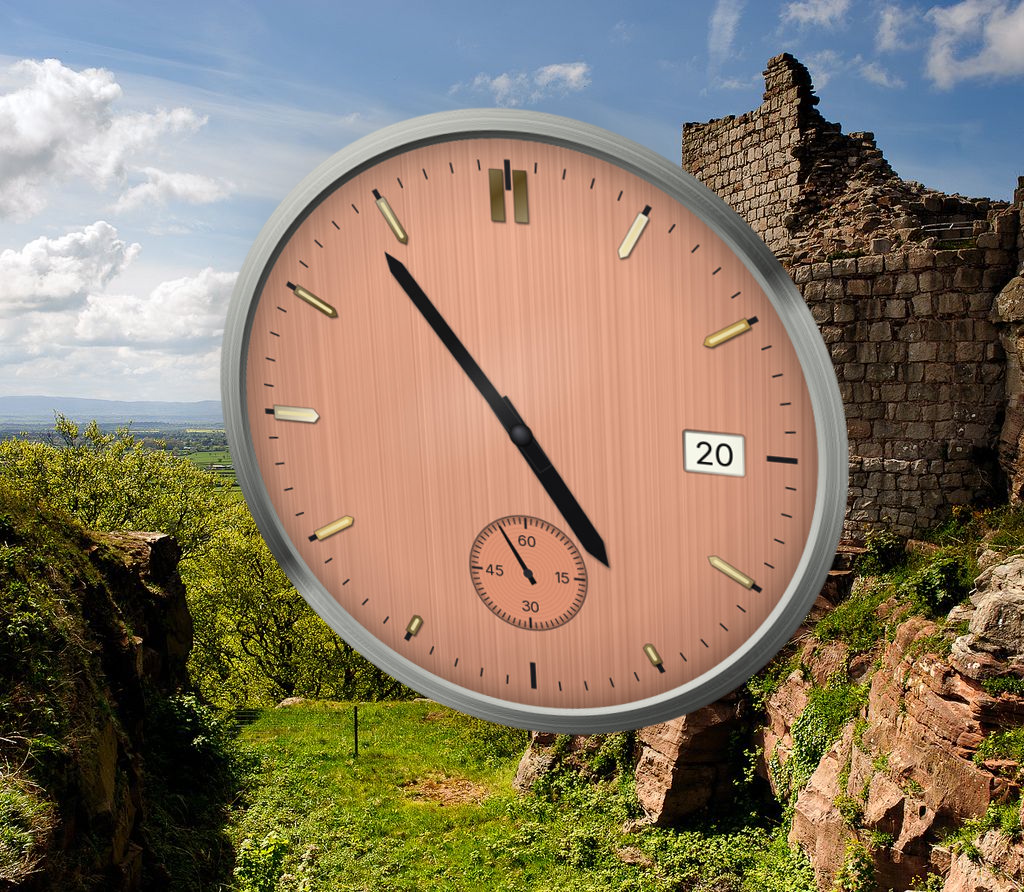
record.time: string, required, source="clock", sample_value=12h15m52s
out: 4h53m55s
